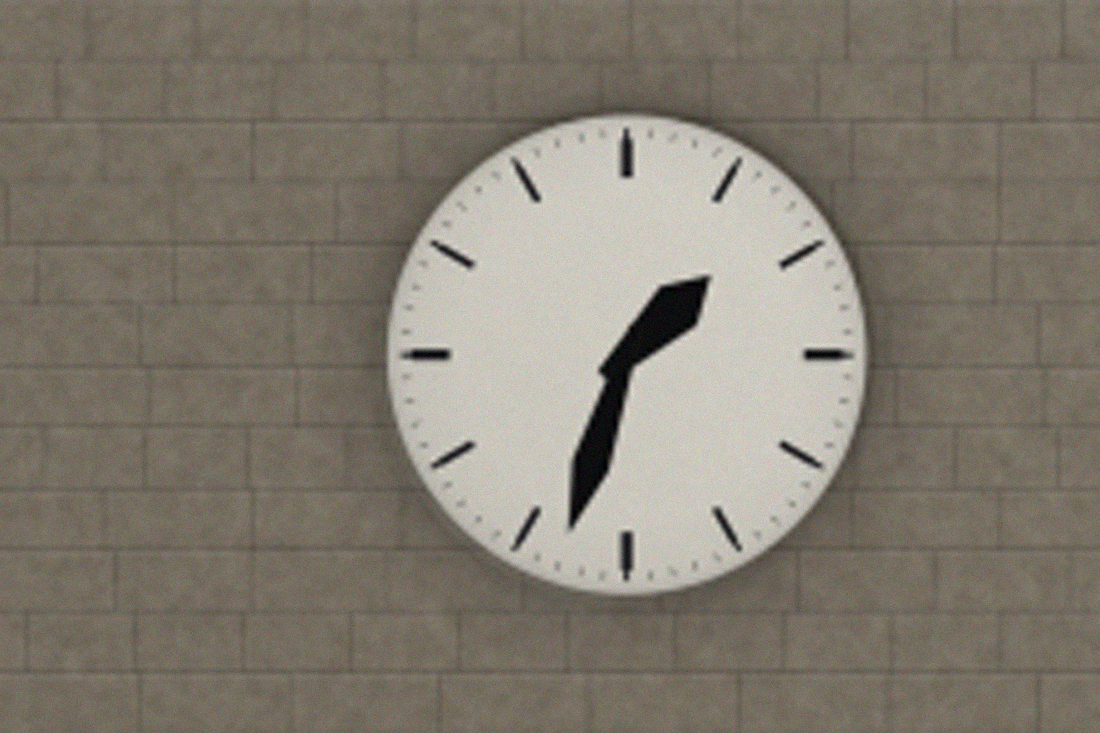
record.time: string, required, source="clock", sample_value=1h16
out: 1h33
